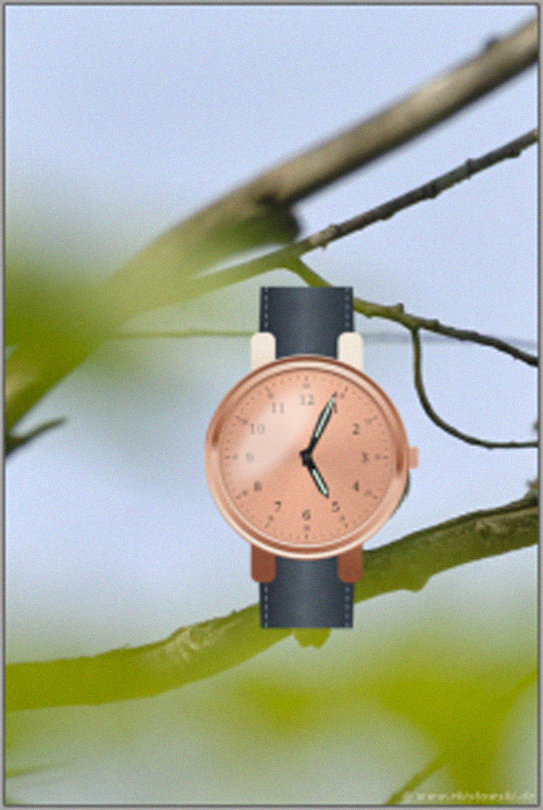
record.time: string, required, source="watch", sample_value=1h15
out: 5h04
